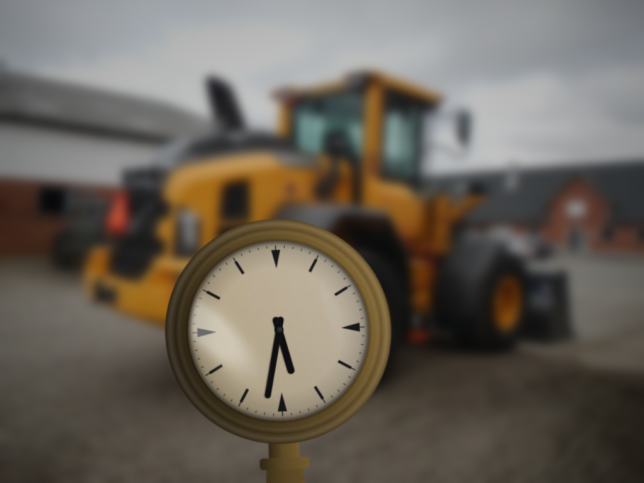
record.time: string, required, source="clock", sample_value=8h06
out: 5h32
